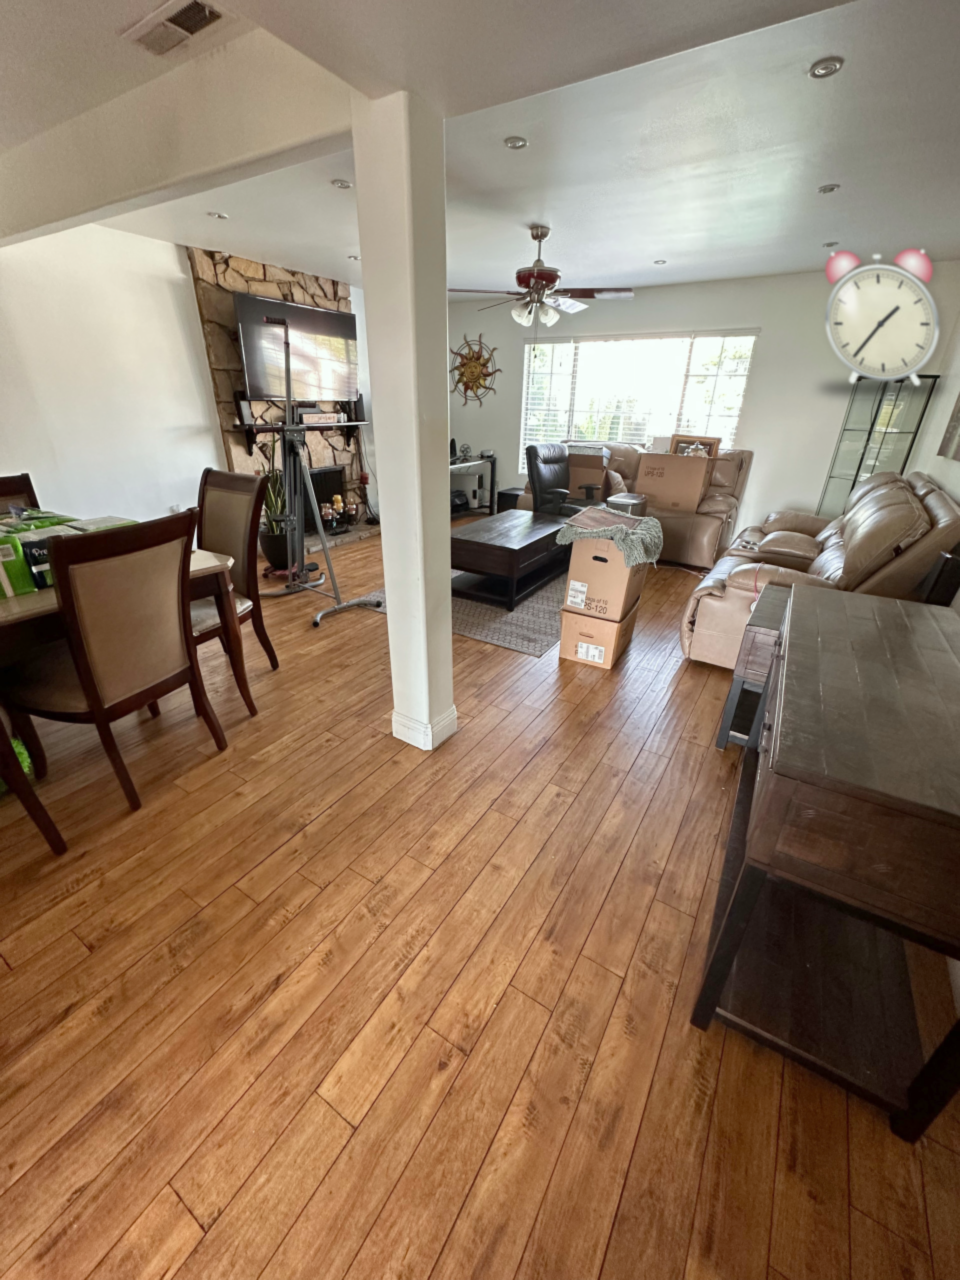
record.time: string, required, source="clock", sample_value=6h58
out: 1h37
